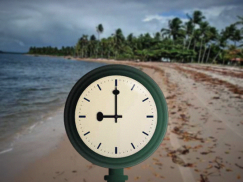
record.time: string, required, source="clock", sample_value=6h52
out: 9h00
